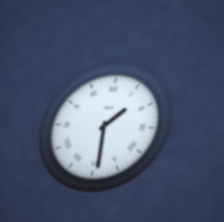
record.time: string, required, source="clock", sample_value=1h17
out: 1h29
